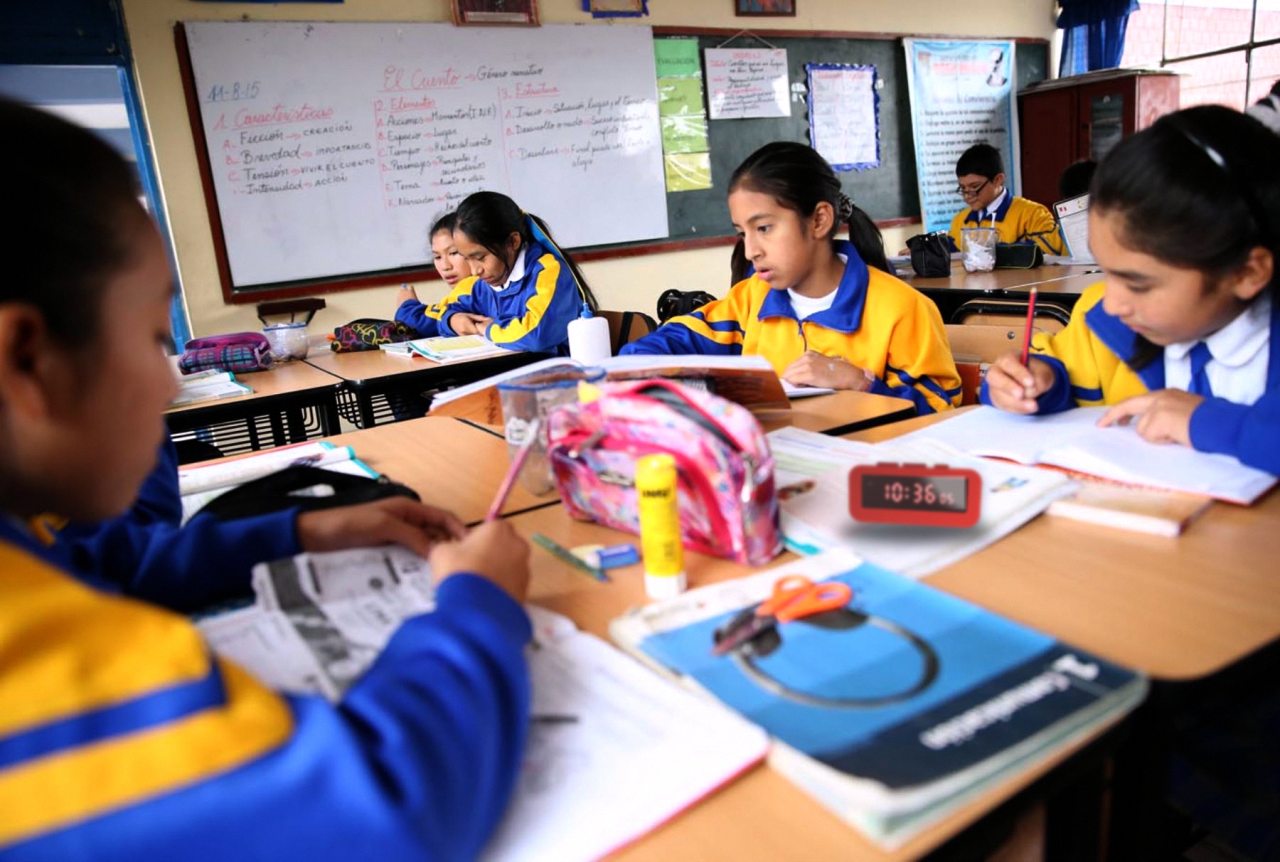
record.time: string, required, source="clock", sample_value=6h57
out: 10h36
